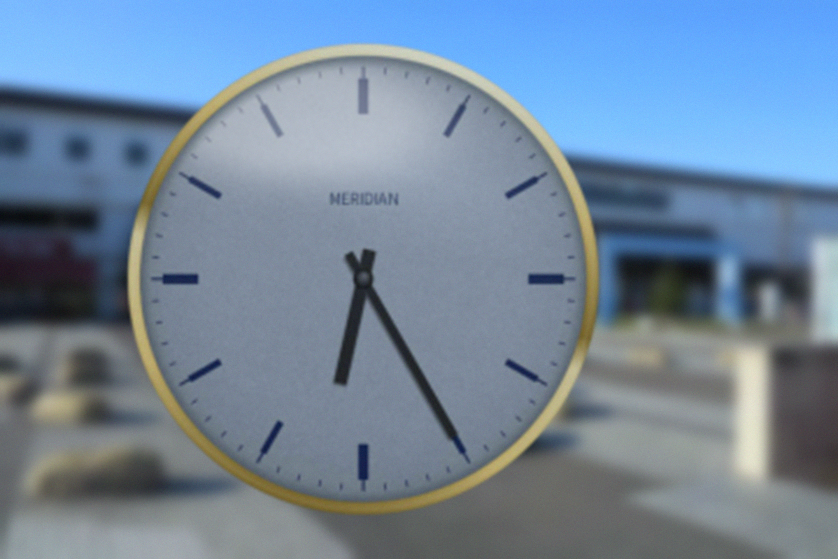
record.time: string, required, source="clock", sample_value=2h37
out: 6h25
